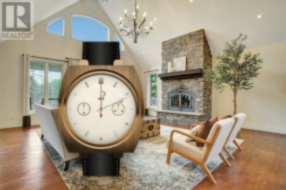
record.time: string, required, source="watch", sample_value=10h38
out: 12h11
